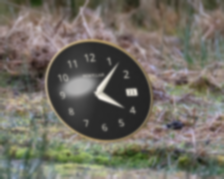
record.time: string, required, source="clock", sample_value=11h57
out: 4h07
